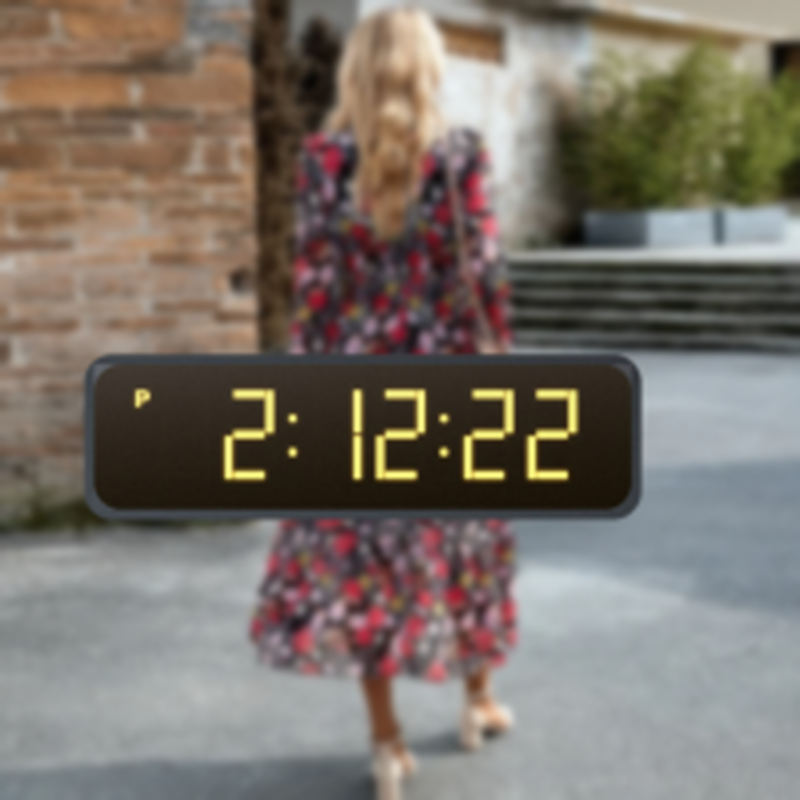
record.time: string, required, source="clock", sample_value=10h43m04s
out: 2h12m22s
